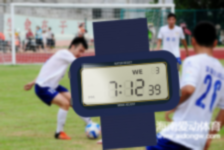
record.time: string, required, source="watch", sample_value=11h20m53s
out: 7h12m39s
